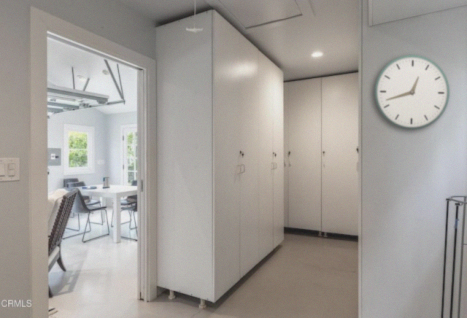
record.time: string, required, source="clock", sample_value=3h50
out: 12h42
